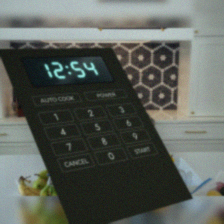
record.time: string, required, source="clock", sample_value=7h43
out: 12h54
